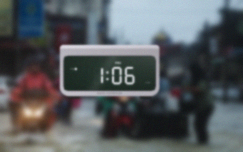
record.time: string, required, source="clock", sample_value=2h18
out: 1h06
